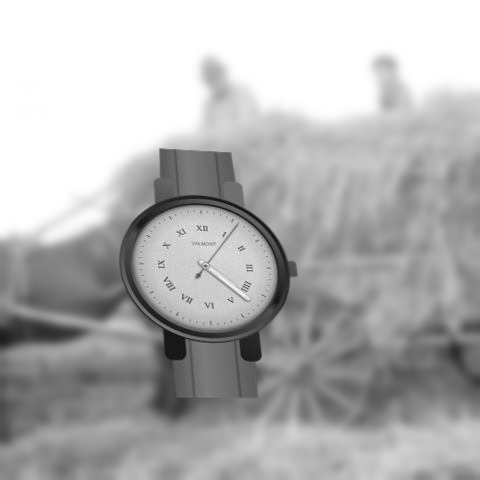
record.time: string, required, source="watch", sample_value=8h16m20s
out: 4h22m06s
